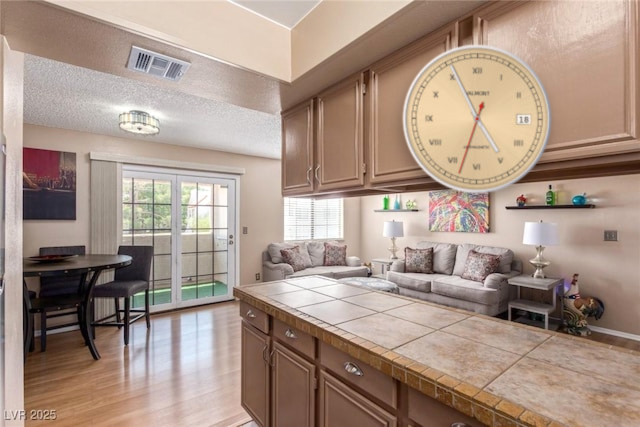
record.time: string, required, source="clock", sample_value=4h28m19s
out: 4h55m33s
